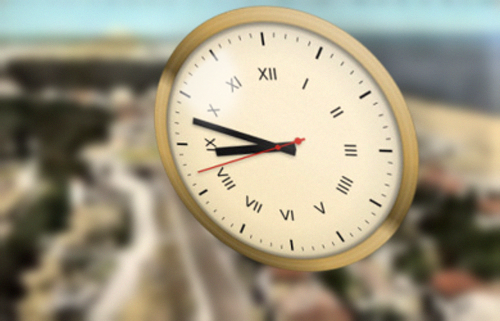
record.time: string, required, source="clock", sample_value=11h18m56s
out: 8h47m42s
